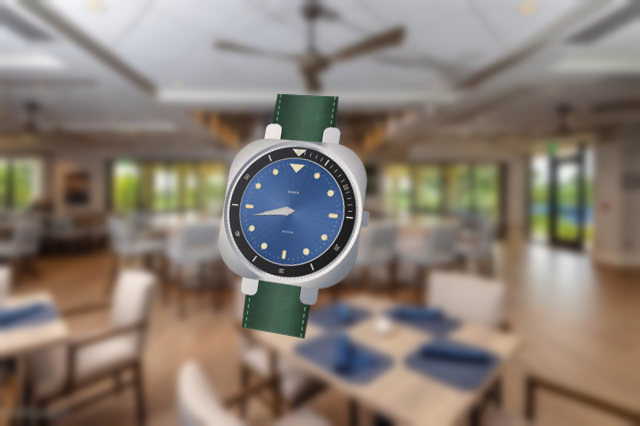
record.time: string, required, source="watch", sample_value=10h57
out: 8h43
